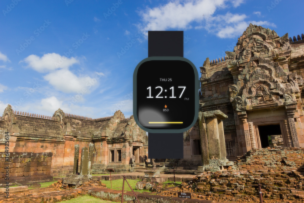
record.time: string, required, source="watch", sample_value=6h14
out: 12h17
